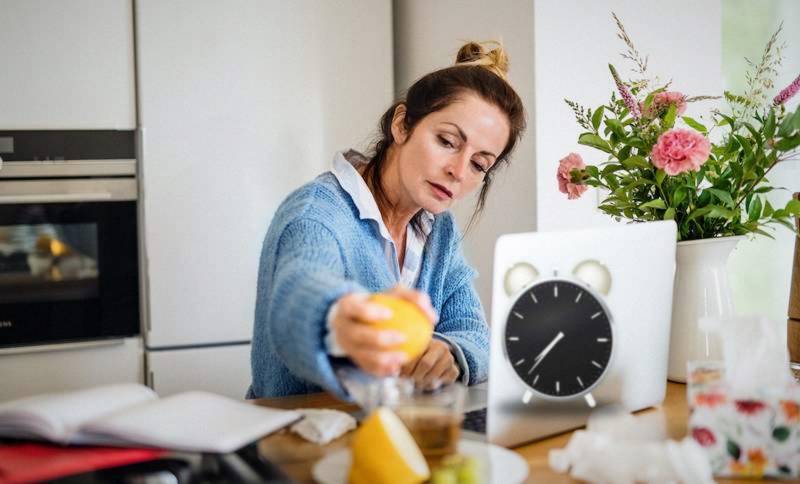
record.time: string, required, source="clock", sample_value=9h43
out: 7h37
